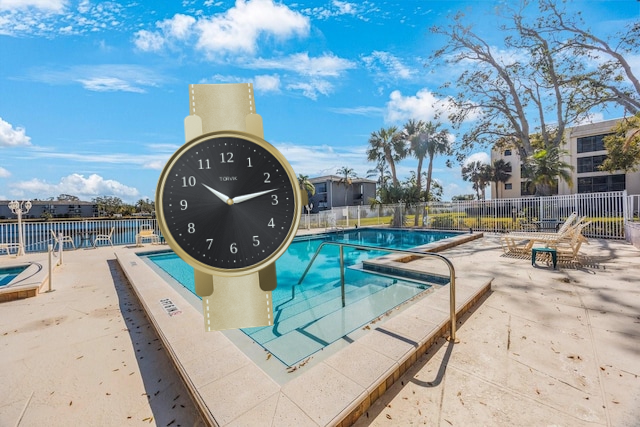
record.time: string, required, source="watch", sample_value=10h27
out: 10h13
